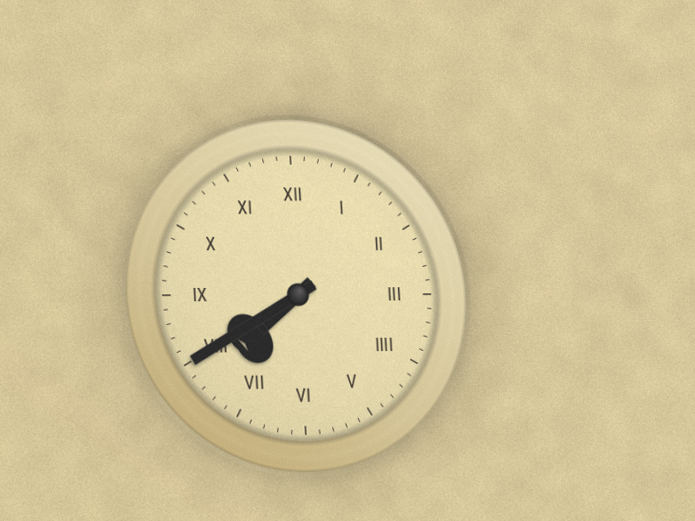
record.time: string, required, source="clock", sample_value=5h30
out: 7h40
